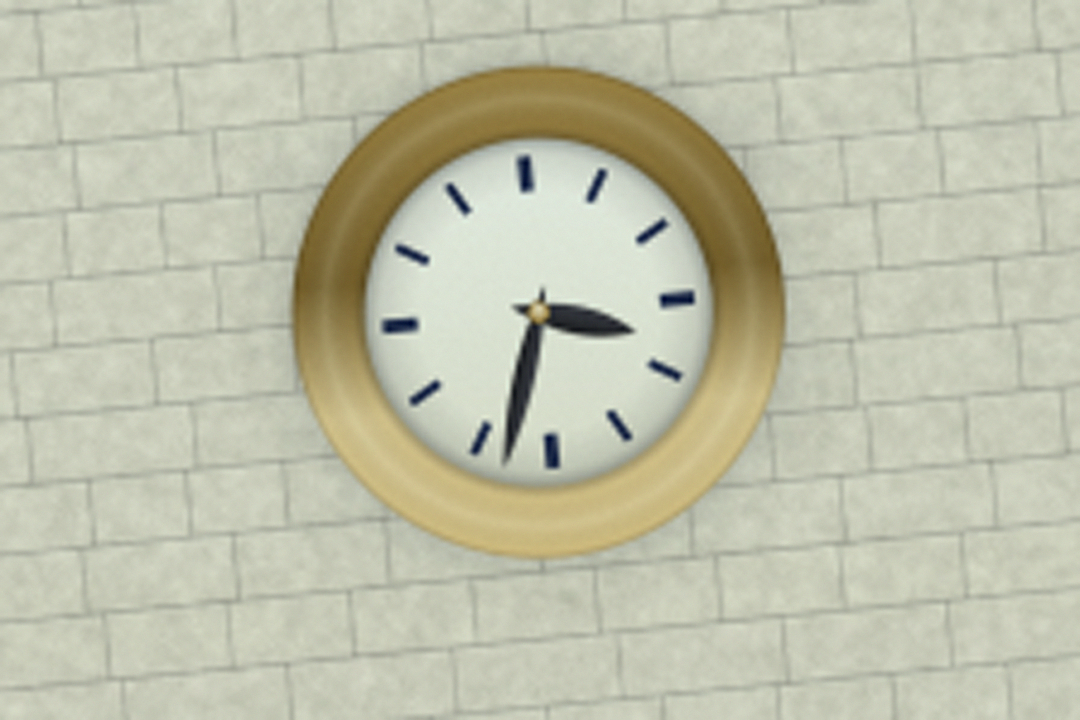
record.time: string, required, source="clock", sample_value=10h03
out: 3h33
